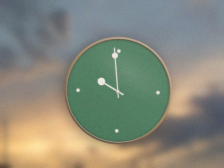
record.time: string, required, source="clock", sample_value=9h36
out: 9h59
